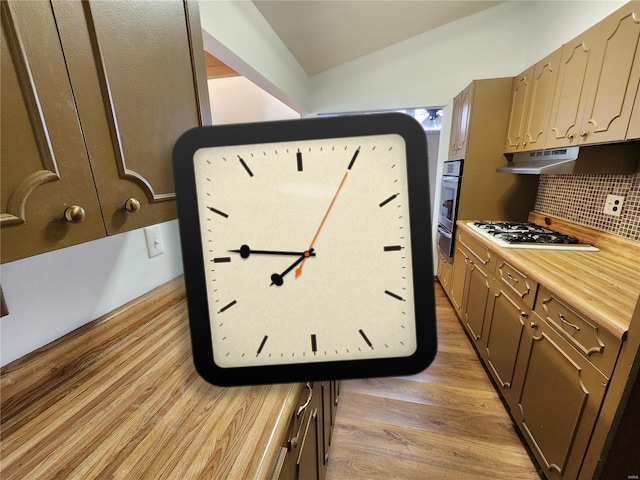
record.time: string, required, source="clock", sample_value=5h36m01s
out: 7h46m05s
